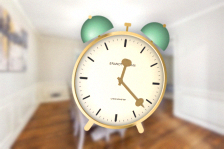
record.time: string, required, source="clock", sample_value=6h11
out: 12h22
